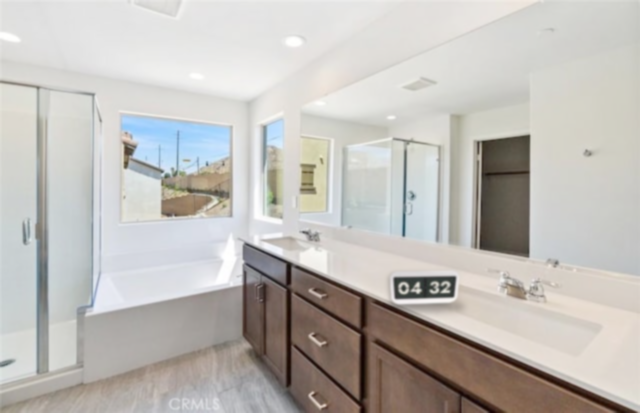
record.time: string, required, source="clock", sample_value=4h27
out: 4h32
